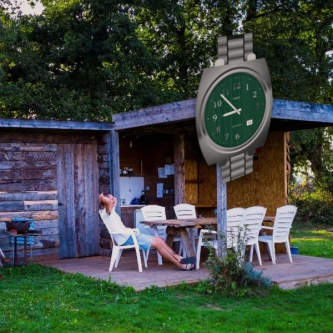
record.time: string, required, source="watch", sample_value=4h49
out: 8h53
